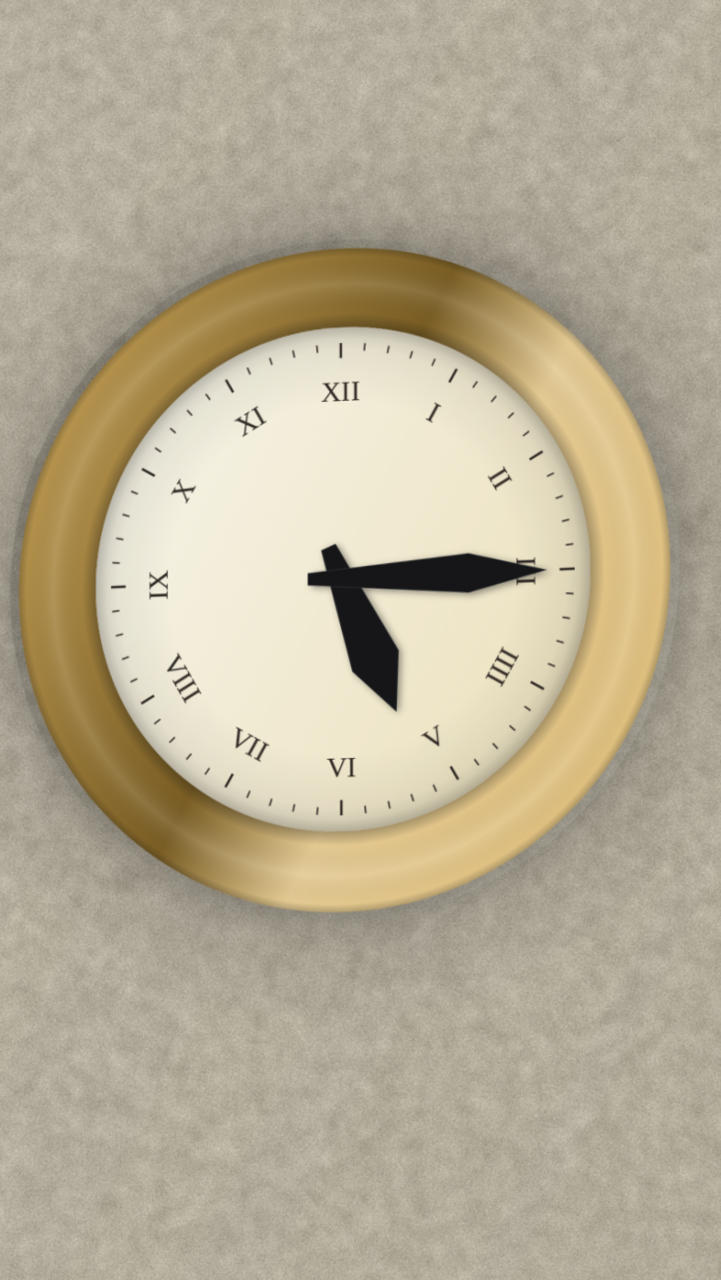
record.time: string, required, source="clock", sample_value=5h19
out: 5h15
